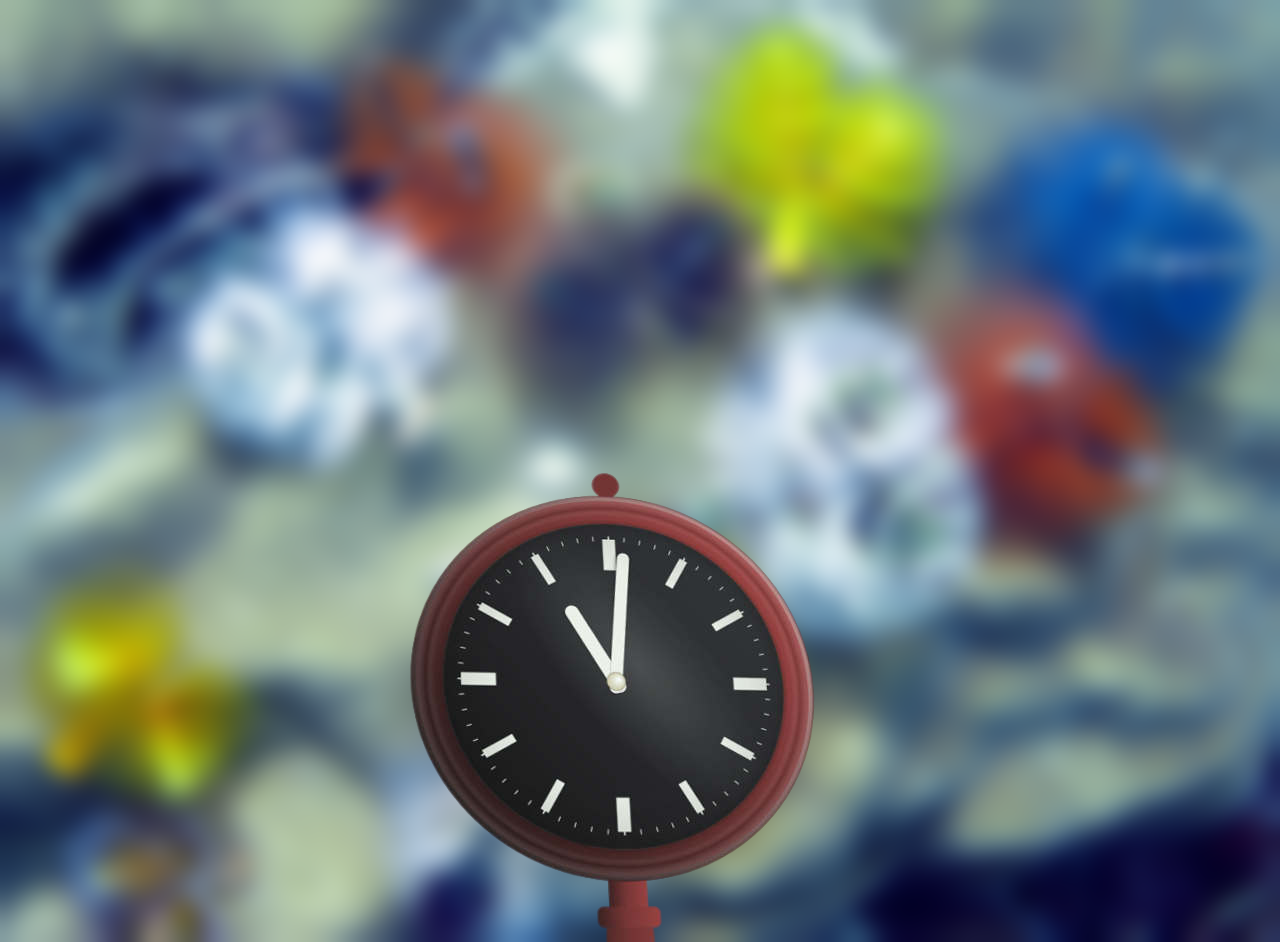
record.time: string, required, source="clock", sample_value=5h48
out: 11h01
